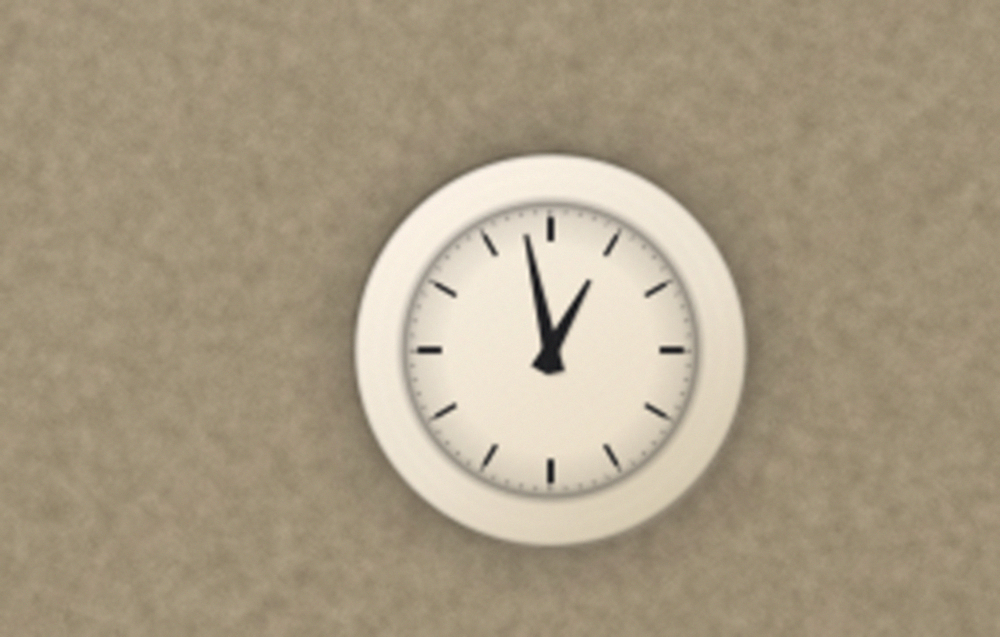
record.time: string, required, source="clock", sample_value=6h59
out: 12h58
